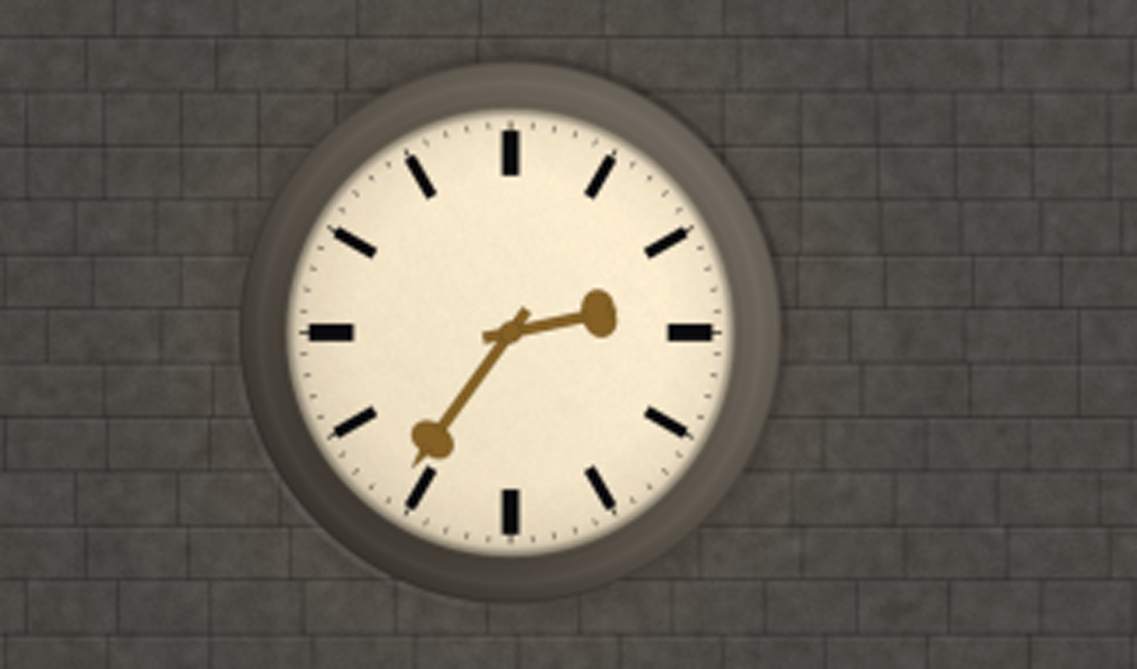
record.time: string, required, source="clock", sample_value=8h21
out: 2h36
